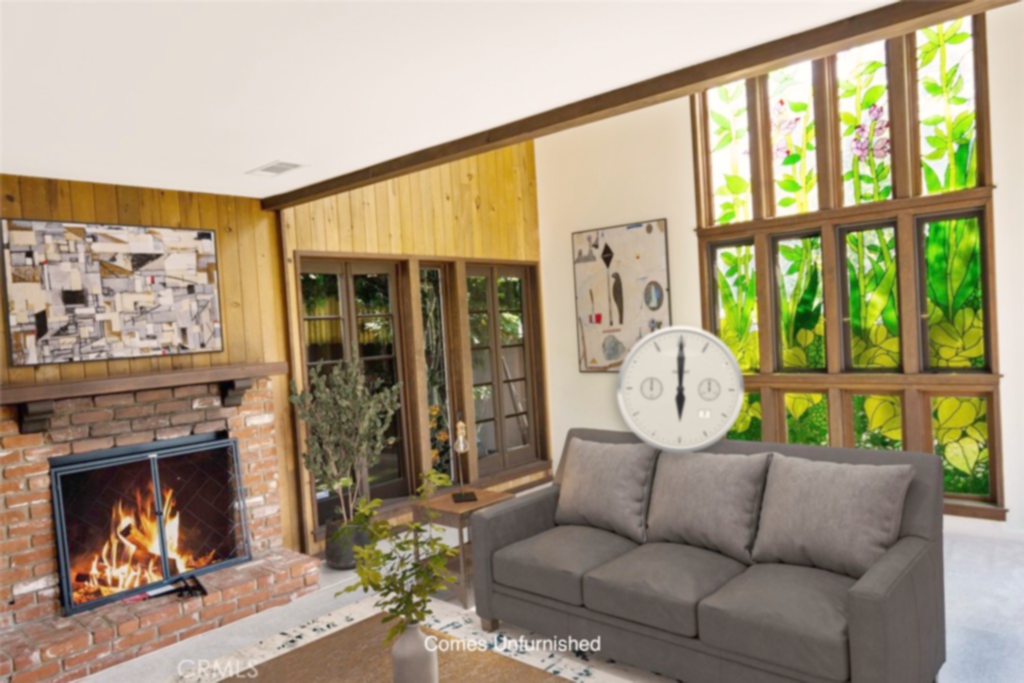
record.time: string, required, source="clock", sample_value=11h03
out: 6h00
